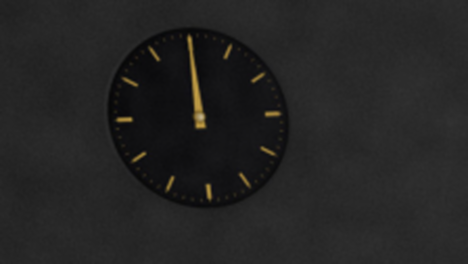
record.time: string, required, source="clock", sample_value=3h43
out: 12h00
